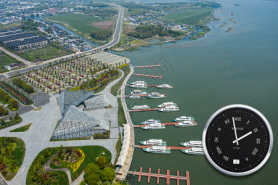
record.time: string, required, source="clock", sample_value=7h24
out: 1h58
